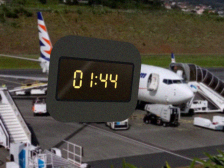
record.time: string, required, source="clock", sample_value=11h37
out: 1h44
